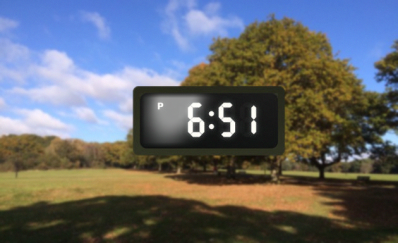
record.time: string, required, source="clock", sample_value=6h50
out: 6h51
